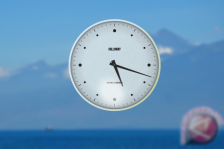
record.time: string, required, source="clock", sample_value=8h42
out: 5h18
